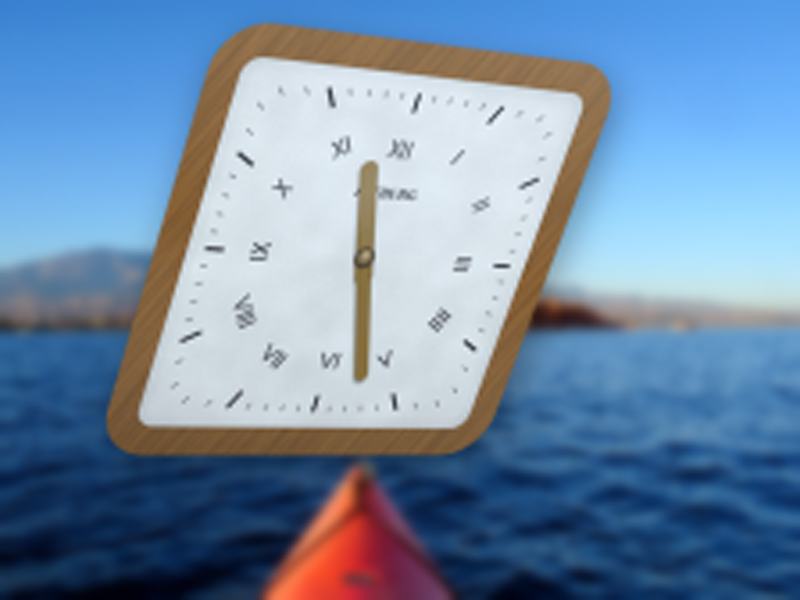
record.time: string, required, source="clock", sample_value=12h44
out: 11h27
